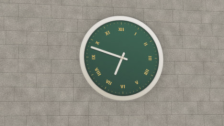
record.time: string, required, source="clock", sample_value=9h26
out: 6h48
